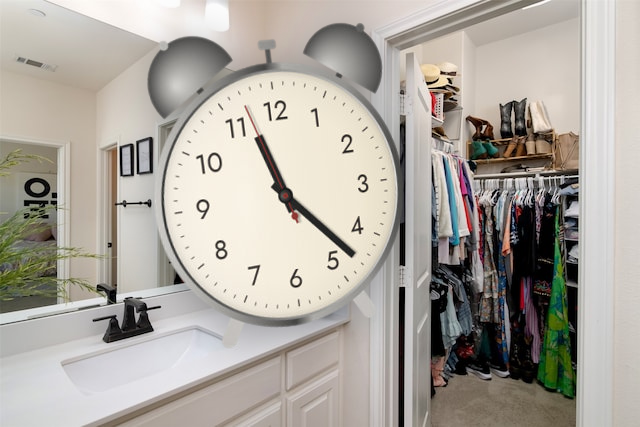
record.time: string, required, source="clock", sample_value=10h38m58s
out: 11h22m57s
